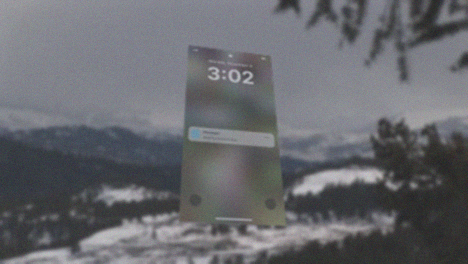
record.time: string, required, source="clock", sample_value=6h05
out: 3h02
